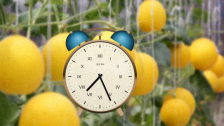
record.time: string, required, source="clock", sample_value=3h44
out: 7h26
